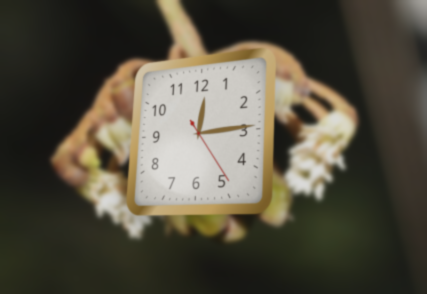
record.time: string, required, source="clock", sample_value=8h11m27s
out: 12h14m24s
